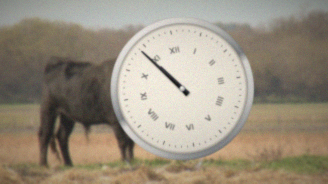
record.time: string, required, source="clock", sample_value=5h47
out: 10h54
